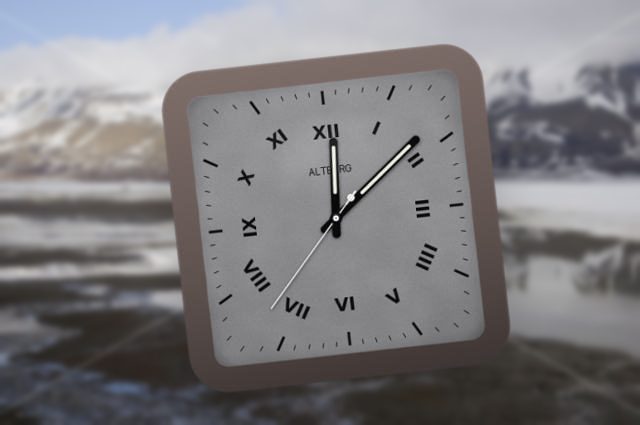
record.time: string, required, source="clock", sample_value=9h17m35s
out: 12h08m37s
